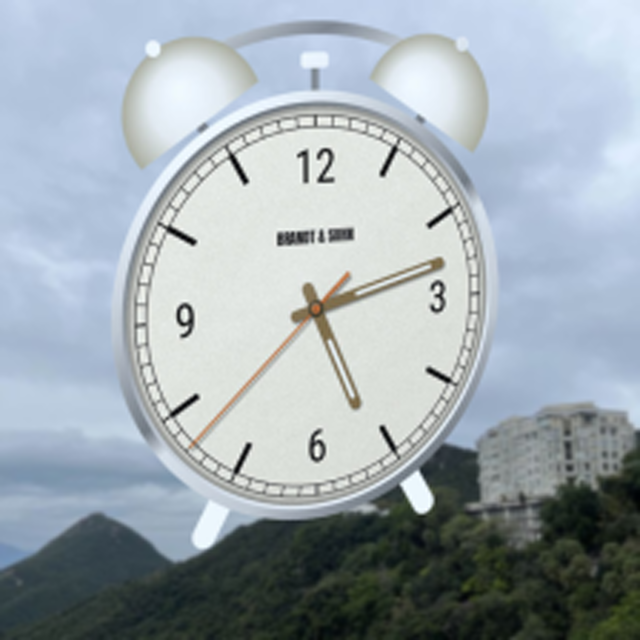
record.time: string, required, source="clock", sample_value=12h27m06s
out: 5h12m38s
